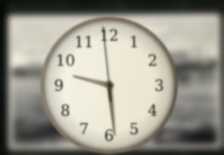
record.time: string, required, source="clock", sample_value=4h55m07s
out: 9h28m59s
